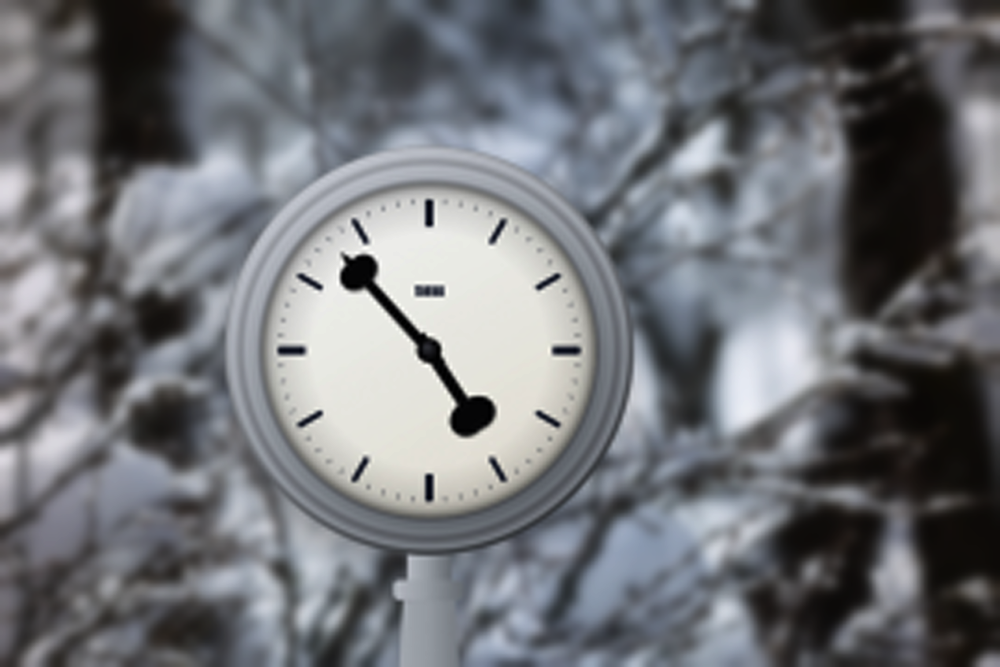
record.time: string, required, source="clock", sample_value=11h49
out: 4h53
